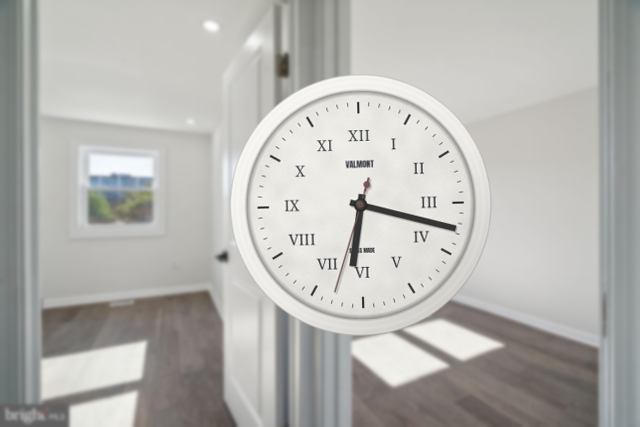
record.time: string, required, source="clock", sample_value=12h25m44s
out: 6h17m33s
